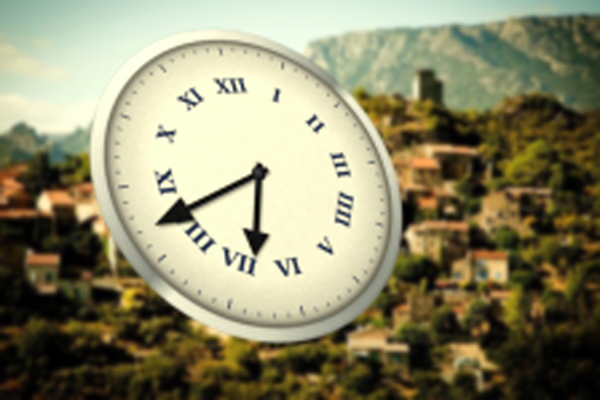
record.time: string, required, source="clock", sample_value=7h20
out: 6h42
